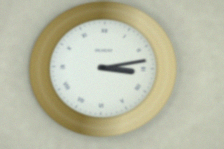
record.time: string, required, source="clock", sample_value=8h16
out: 3h13
